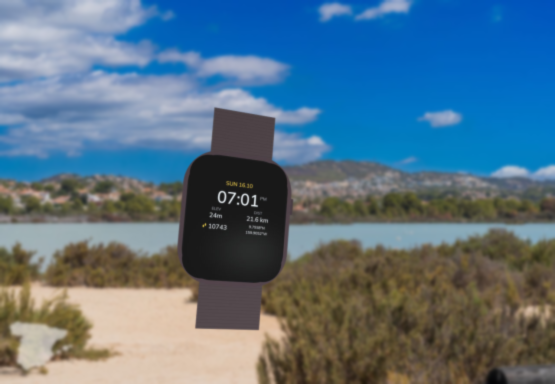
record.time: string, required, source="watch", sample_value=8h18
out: 7h01
